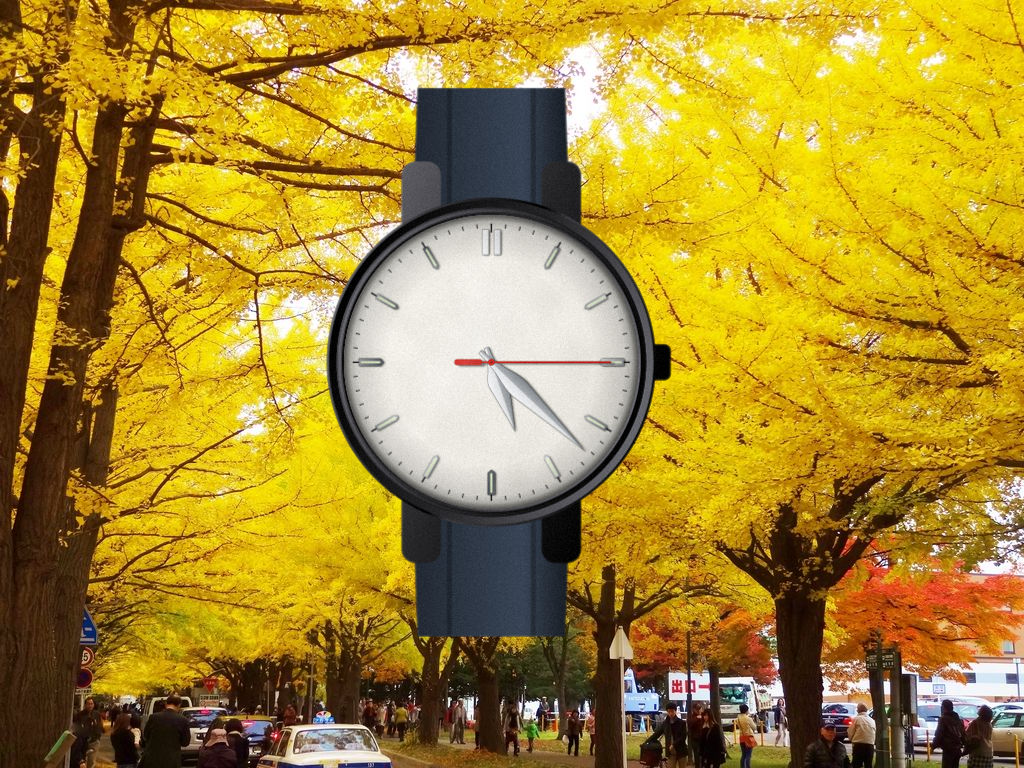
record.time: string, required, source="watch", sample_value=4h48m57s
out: 5h22m15s
